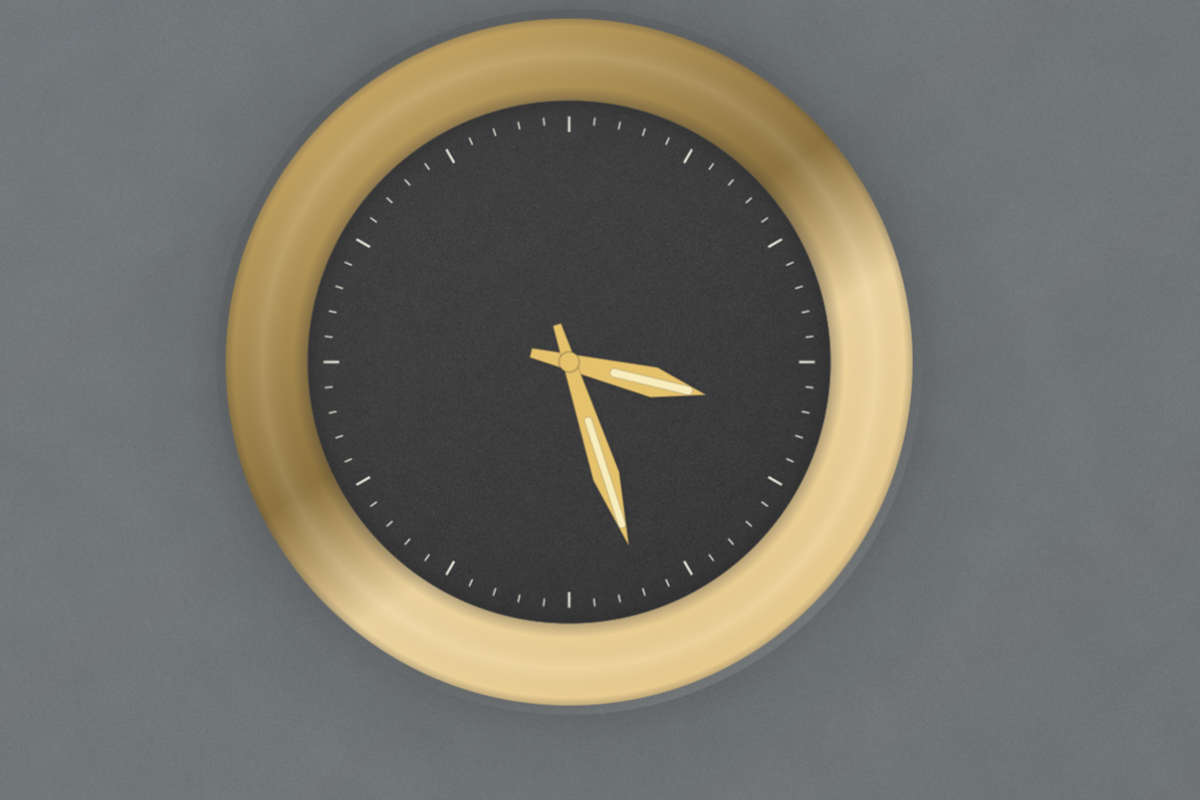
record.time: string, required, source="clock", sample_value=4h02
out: 3h27
